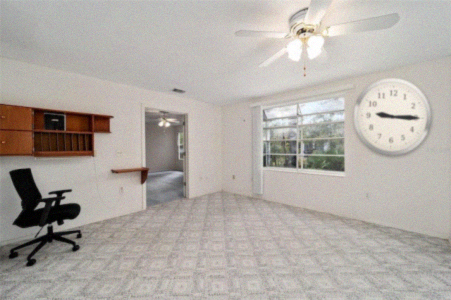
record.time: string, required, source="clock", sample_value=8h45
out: 9h15
